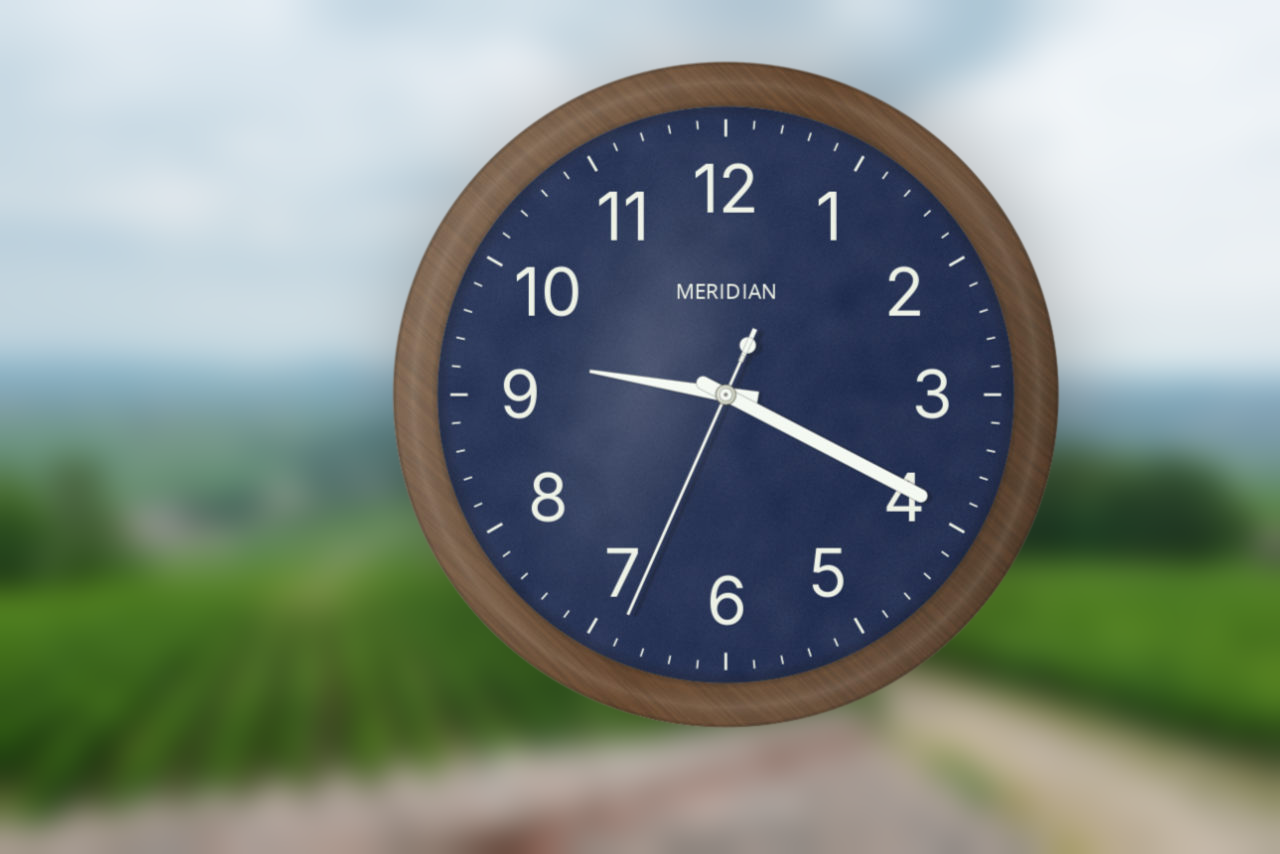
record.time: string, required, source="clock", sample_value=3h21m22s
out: 9h19m34s
